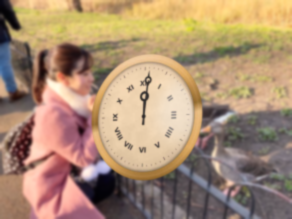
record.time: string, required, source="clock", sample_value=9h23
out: 12h01
